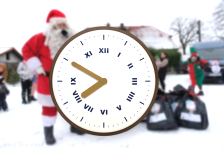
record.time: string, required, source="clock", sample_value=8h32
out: 7h50
